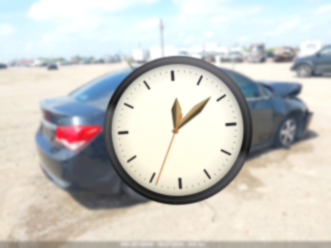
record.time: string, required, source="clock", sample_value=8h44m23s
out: 12h08m34s
